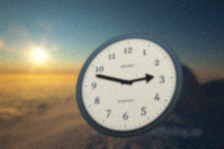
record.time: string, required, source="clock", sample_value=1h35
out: 2h48
